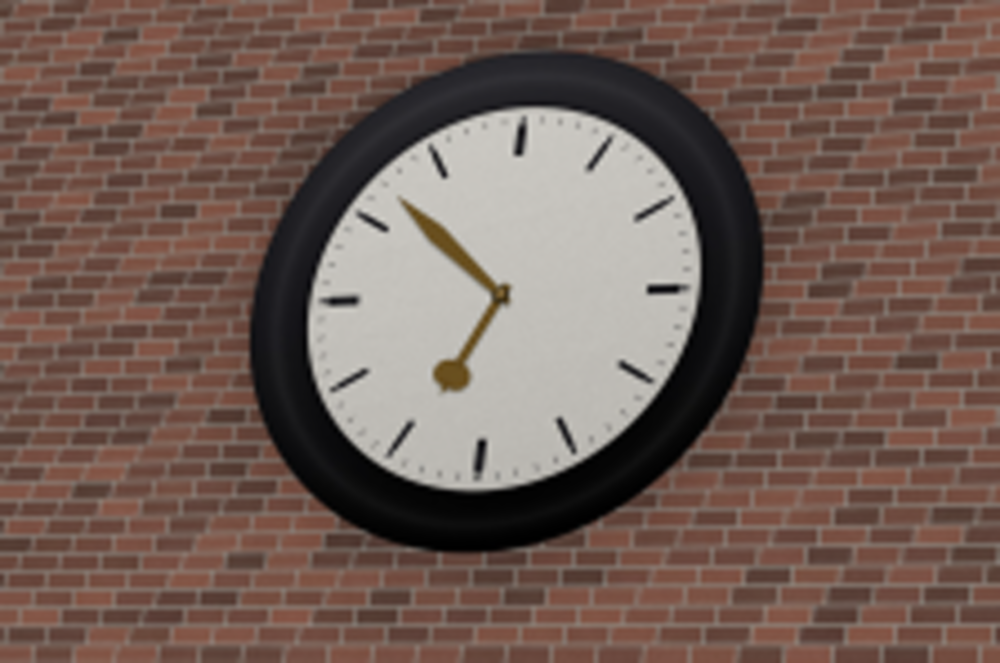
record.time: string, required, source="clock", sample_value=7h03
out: 6h52
